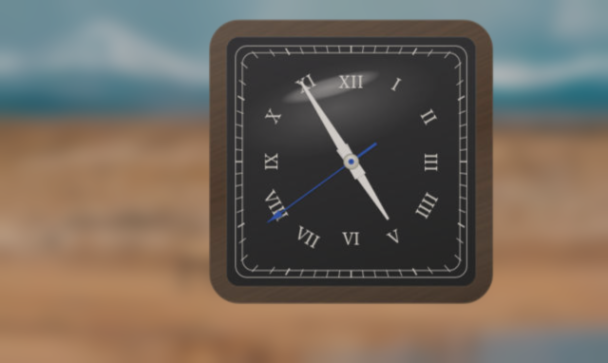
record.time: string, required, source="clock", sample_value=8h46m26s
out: 4h54m39s
